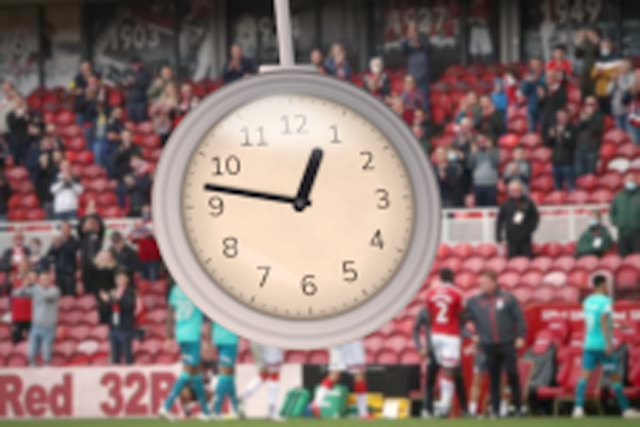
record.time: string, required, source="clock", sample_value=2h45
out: 12h47
